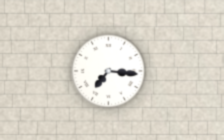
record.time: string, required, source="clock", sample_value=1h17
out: 7h16
